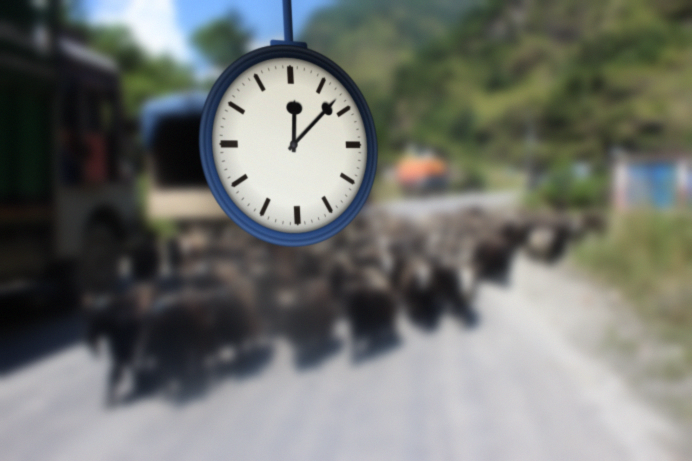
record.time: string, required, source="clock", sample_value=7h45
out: 12h08
